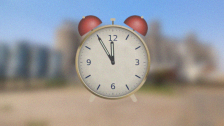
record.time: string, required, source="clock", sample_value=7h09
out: 11h55
